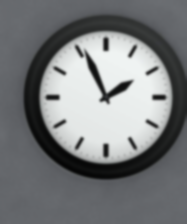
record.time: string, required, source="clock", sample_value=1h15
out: 1h56
